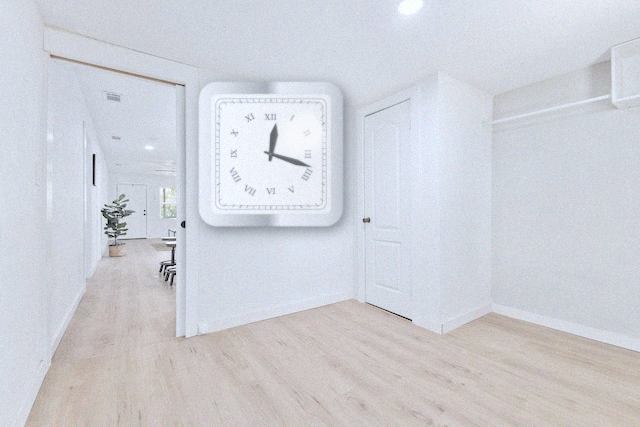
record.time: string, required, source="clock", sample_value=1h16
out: 12h18
